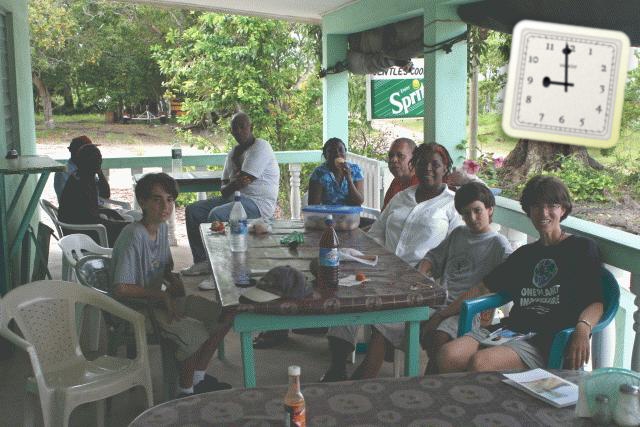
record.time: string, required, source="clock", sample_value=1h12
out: 8h59
